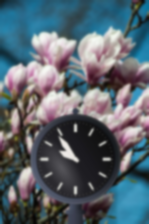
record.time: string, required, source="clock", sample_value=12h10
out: 9h54
